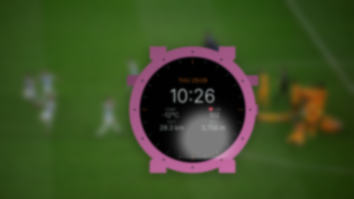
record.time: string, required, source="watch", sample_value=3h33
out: 10h26
